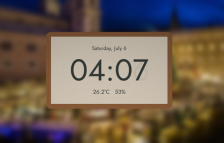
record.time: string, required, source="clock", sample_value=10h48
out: 4h07
